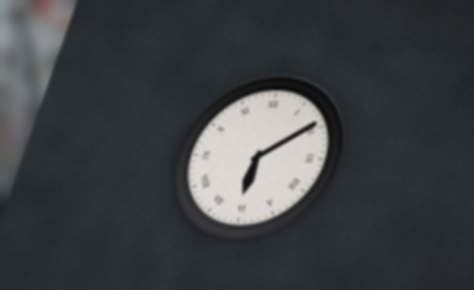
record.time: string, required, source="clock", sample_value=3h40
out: 6h09
